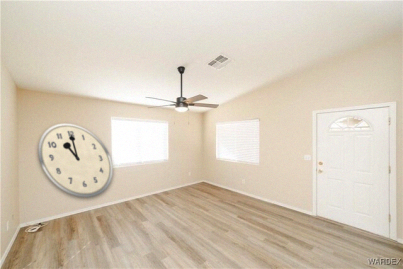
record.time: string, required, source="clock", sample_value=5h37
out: 11h00
